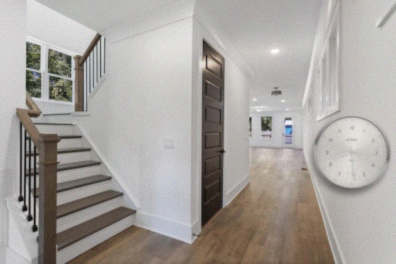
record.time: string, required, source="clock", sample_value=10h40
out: 8h29
